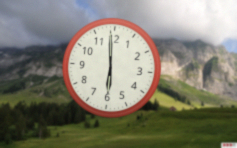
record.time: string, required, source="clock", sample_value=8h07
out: 5h59
